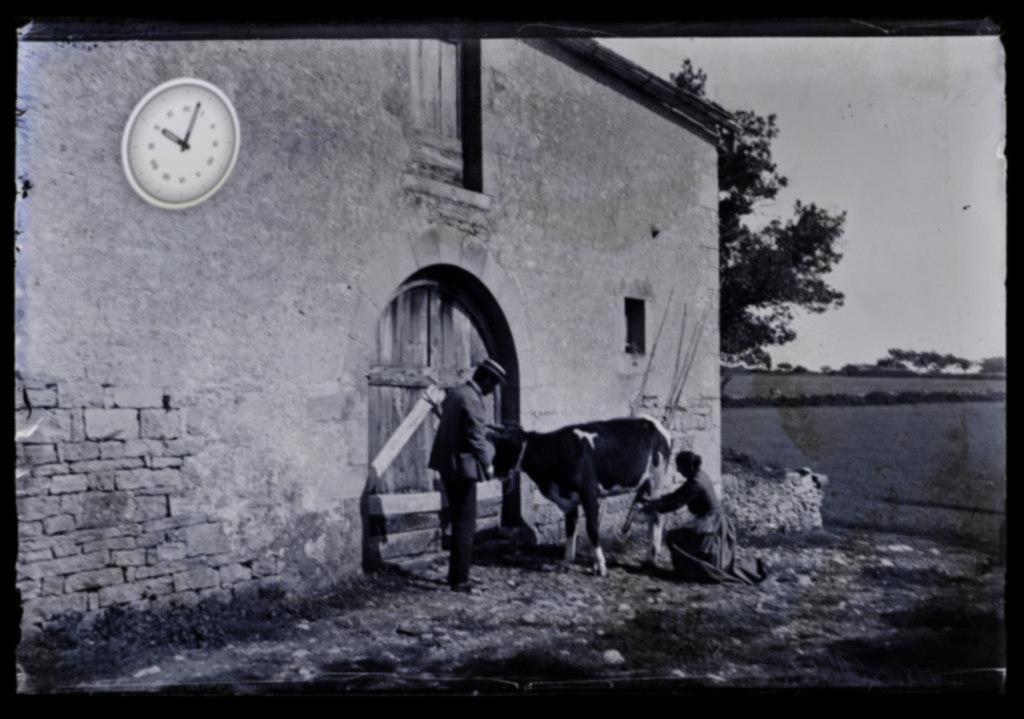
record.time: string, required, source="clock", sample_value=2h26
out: 10h03
